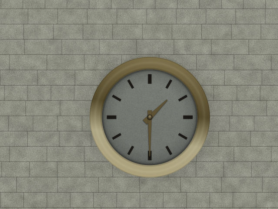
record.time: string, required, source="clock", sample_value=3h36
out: 1h30
